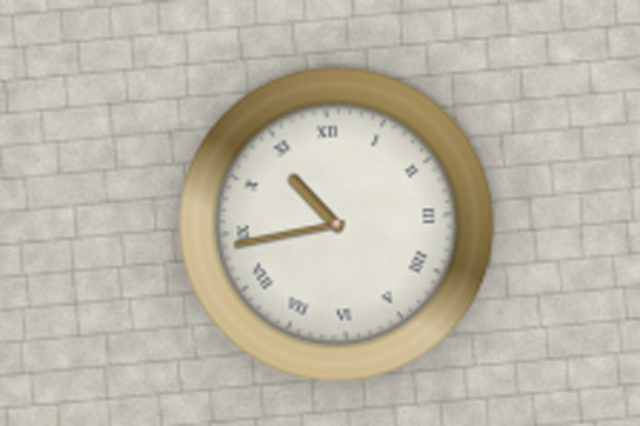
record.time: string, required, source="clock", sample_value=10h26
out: 10h44
